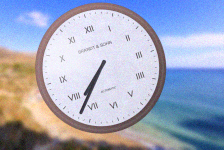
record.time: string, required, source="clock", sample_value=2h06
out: 7h37
